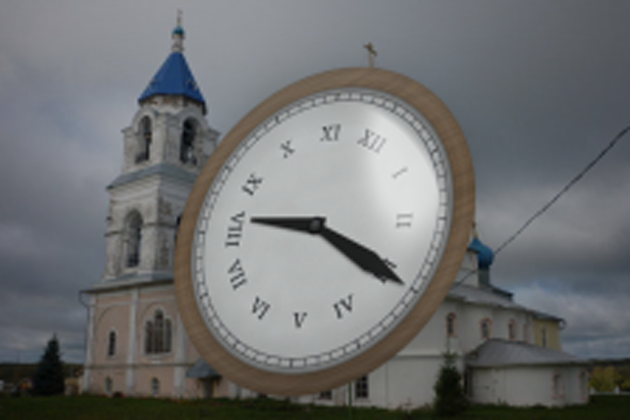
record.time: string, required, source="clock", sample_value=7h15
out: 8h15
